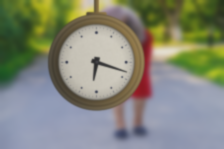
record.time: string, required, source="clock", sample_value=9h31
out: 6h18
